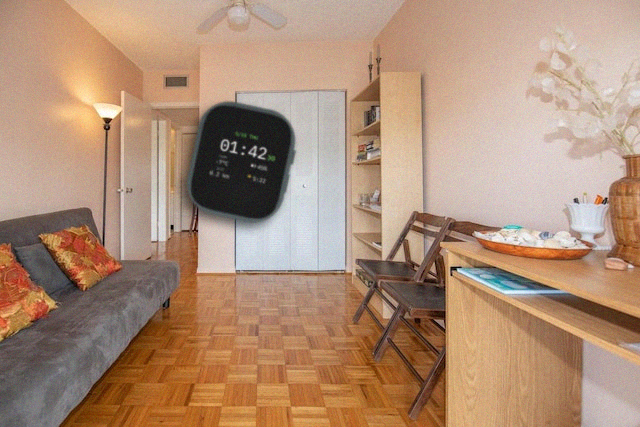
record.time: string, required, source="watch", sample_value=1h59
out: 1h42
